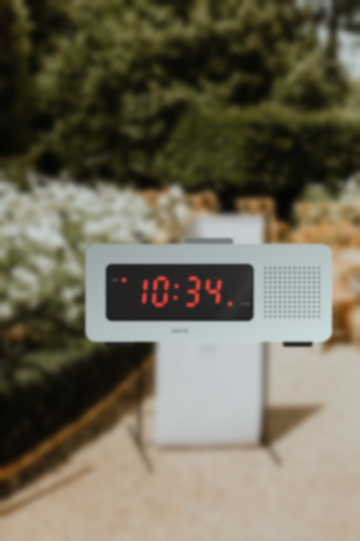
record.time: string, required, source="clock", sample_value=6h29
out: 10h34
